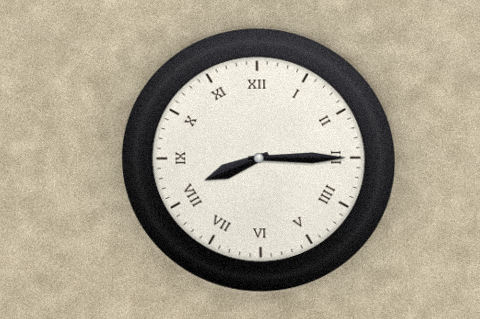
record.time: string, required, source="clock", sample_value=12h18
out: 8h15
